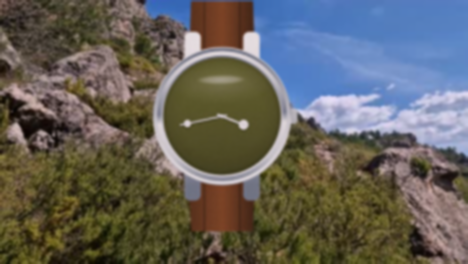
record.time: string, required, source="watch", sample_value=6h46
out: 3h43
